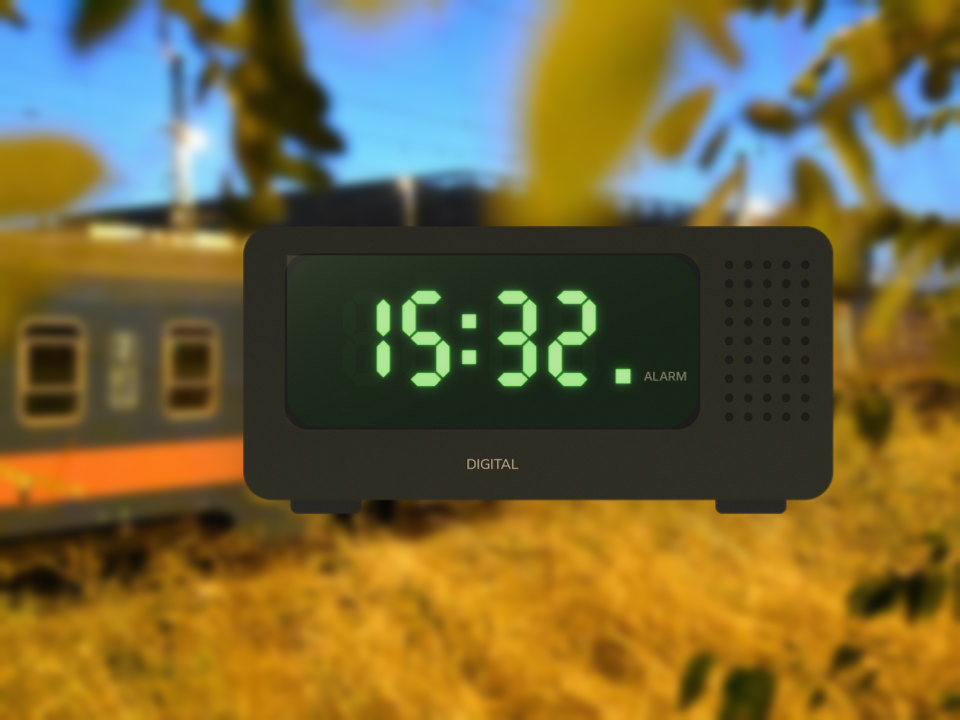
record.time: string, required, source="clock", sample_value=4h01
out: 15h32
